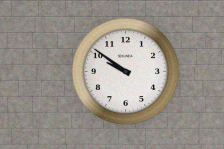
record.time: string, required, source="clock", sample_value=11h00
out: 9h51
